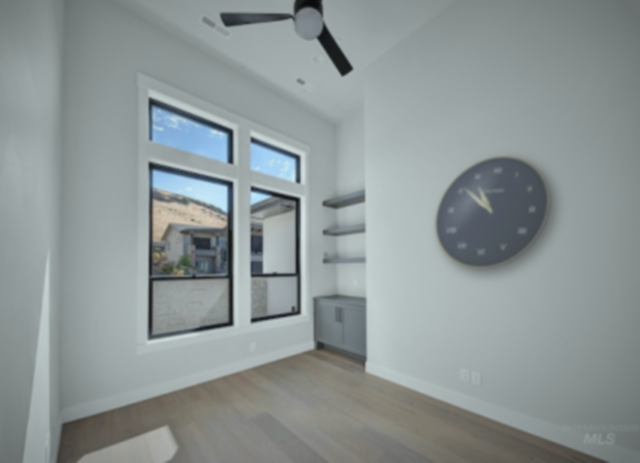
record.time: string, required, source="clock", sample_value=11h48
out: 10h51
